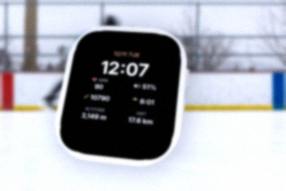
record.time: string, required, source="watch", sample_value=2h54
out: 12h07
